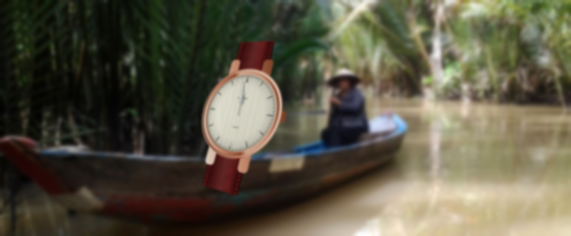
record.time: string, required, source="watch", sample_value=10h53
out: 11h59
